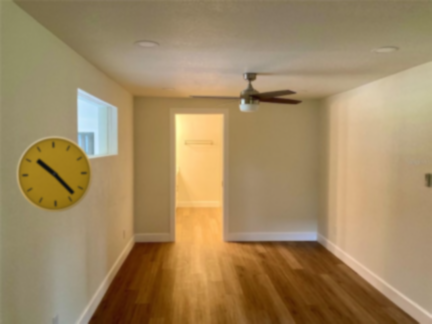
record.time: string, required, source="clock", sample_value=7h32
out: 10h23
